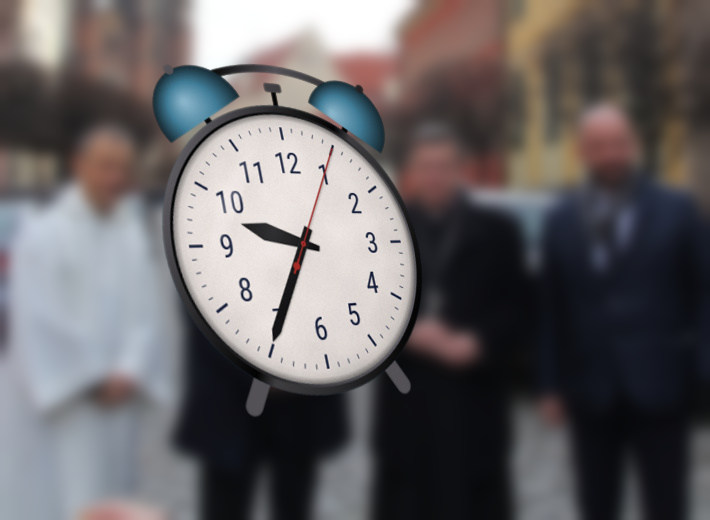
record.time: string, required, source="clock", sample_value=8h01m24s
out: 9h35m05s
